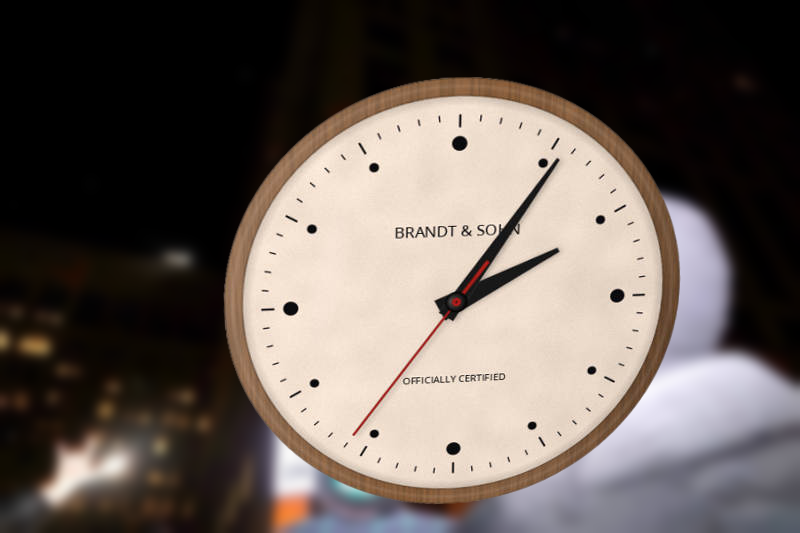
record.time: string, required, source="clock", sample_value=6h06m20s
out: 2h05m36s
